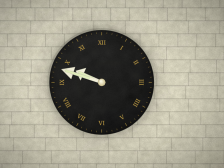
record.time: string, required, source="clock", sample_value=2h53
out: 9h48
